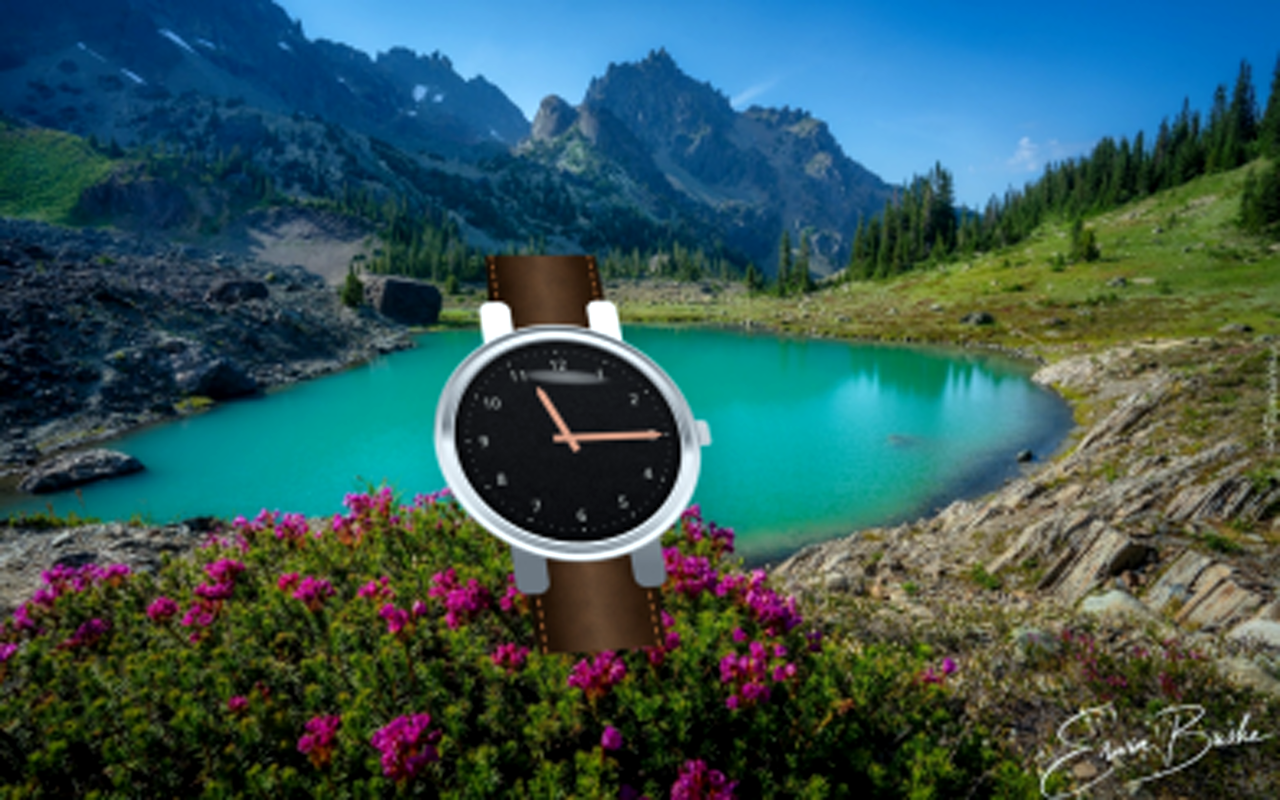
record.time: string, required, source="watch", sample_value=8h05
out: 11h15
